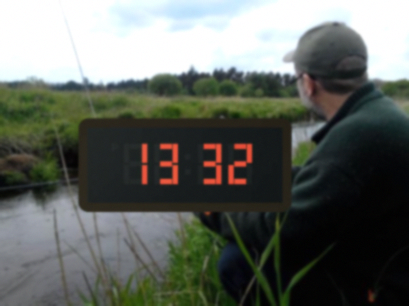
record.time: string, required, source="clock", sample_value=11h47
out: 13h32
